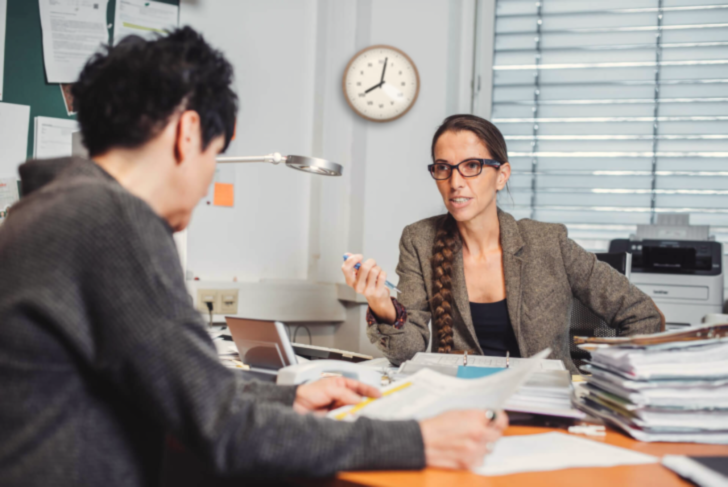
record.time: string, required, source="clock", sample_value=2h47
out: 8h02
